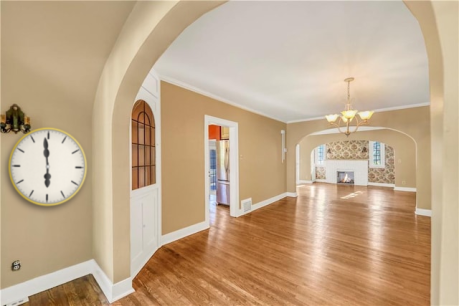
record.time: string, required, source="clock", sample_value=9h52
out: 5h59
